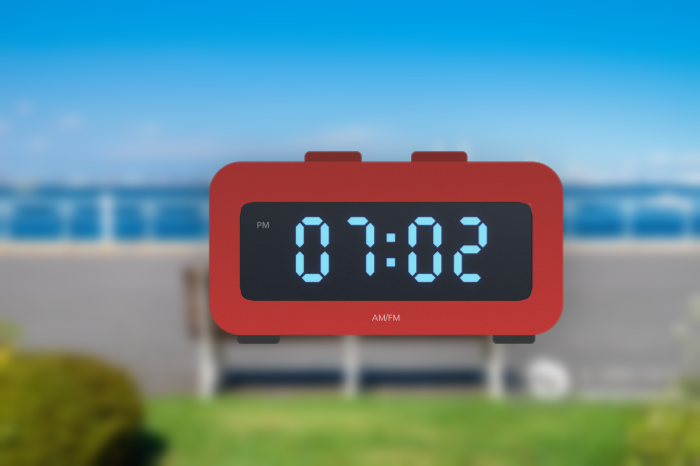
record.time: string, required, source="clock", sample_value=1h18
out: 7h02
